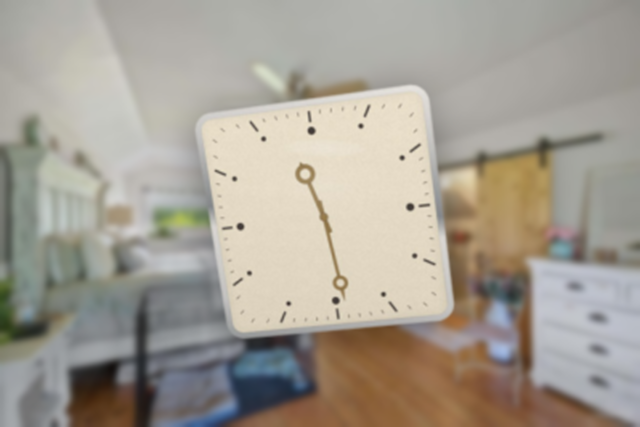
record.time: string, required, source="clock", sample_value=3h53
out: 11h29
